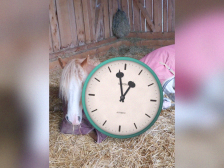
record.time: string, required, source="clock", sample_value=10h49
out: 12h58
